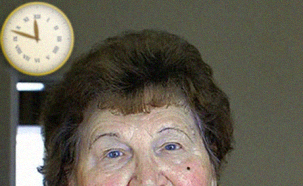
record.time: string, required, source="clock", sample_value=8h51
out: 11h48
